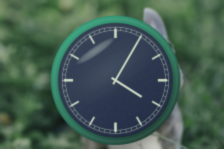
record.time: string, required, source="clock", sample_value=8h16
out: 4h05
